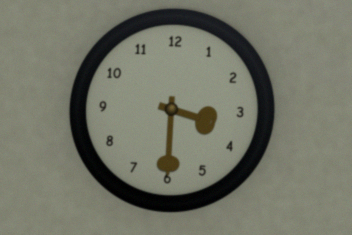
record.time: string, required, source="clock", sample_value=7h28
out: 3h30
